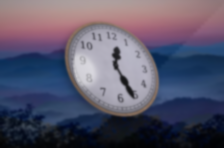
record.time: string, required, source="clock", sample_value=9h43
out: 12h26
